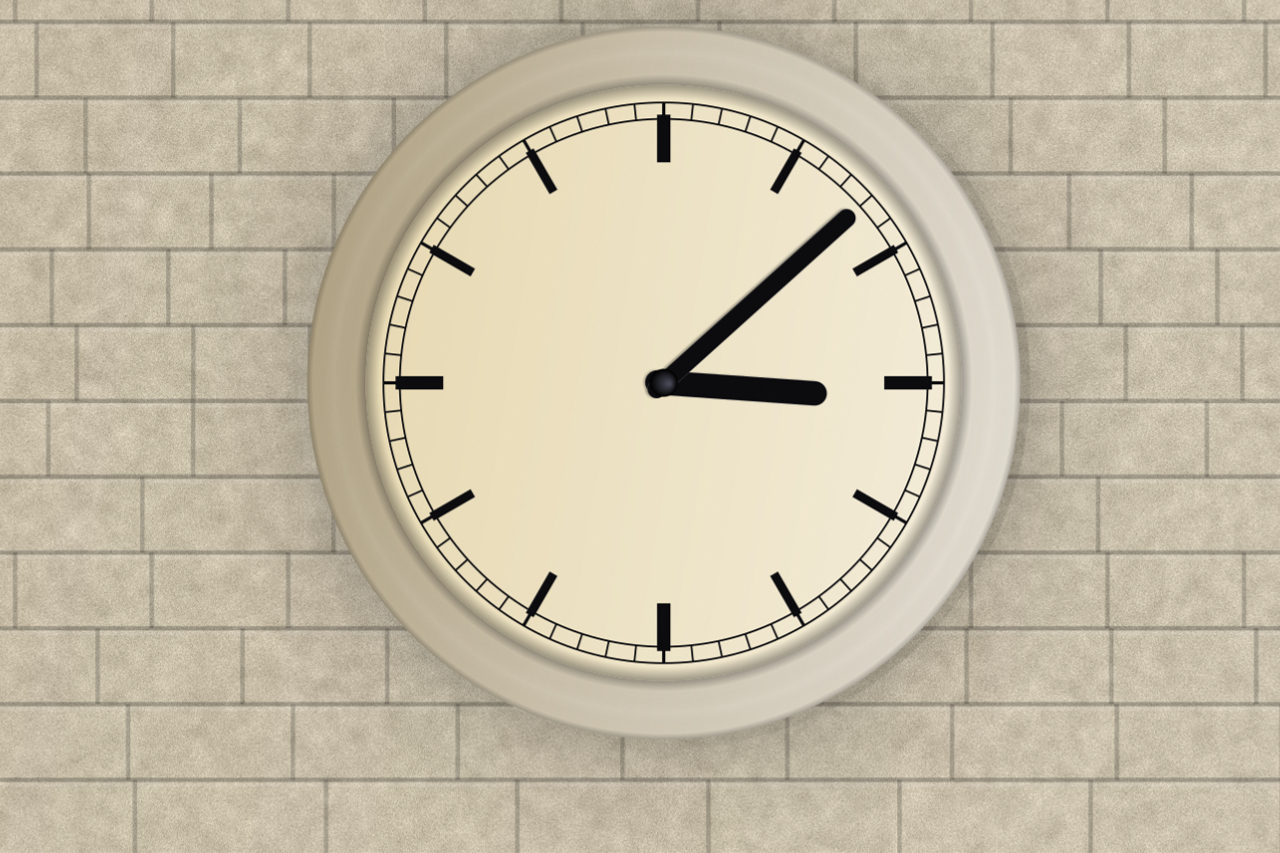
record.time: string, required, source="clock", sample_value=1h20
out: 3h08
